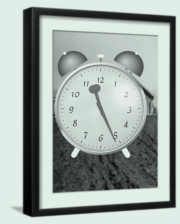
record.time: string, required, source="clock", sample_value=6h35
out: 11h26
